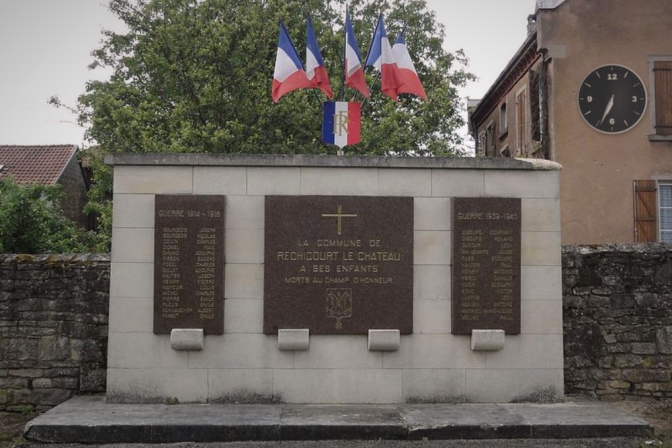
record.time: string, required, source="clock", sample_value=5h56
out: 6h34
